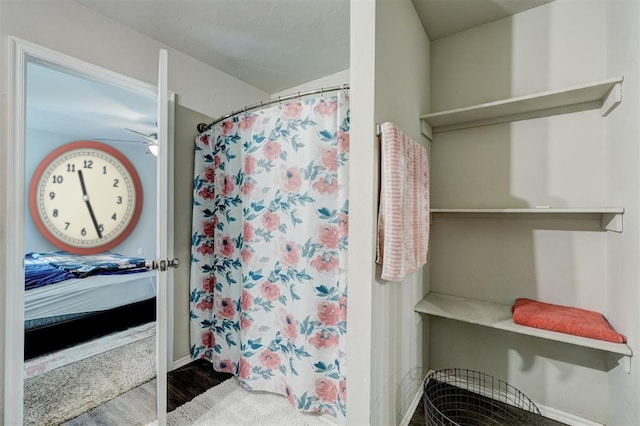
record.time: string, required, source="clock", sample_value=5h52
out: 11h26
